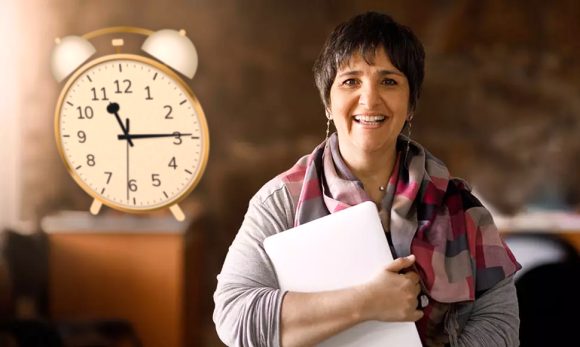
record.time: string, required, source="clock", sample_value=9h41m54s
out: 11h14m31s
